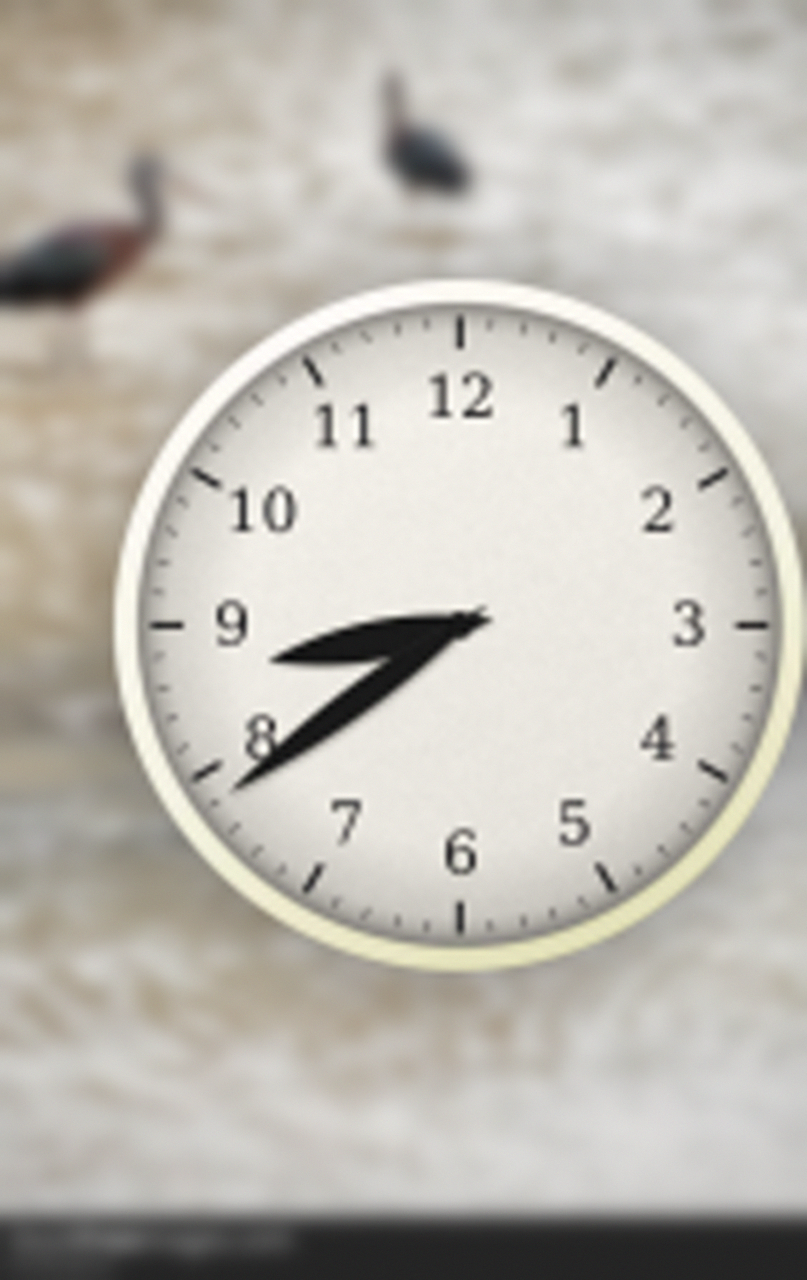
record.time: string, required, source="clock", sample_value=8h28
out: 8h39
